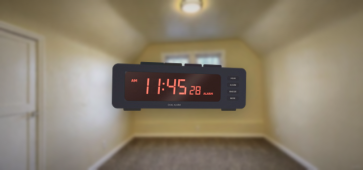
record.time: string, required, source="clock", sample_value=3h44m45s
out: 11h45m28s
